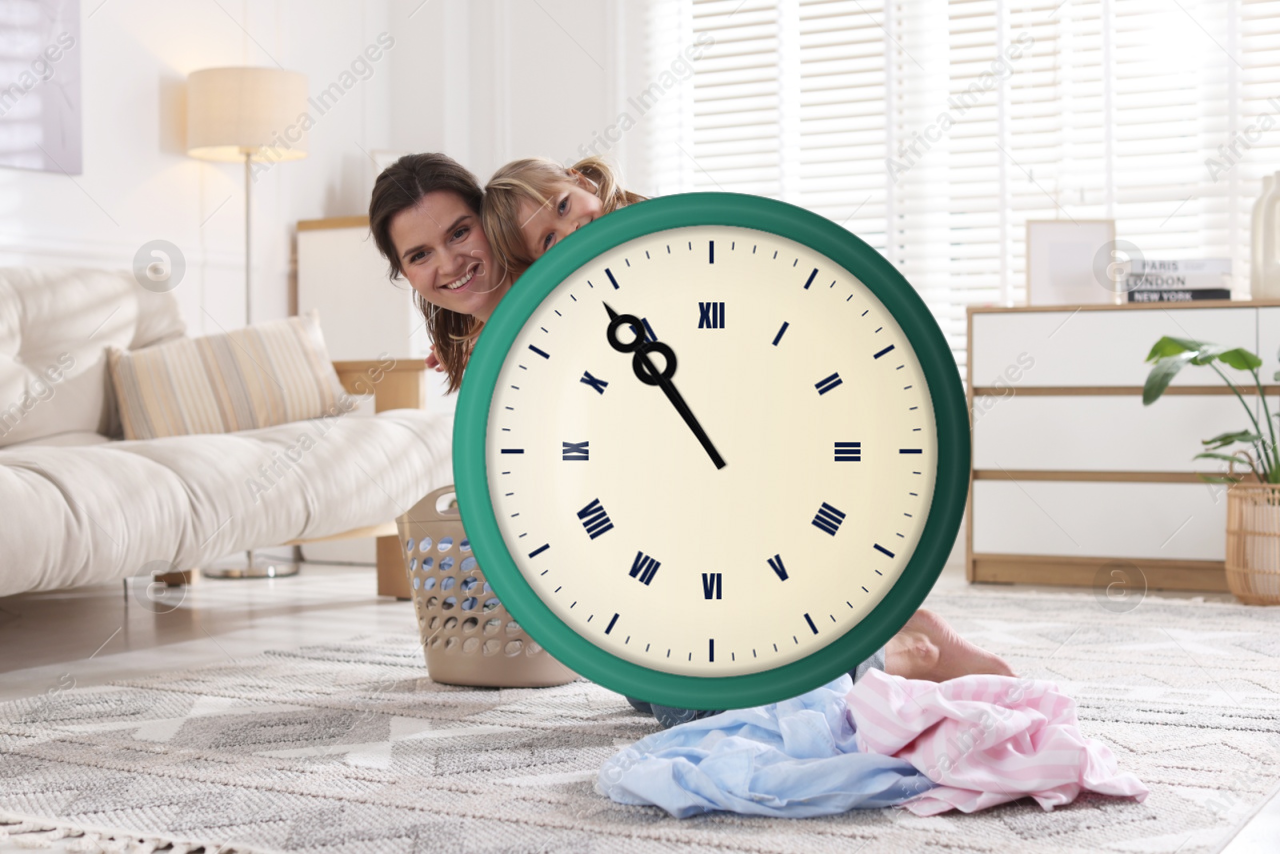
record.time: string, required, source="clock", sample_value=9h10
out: 10h54
